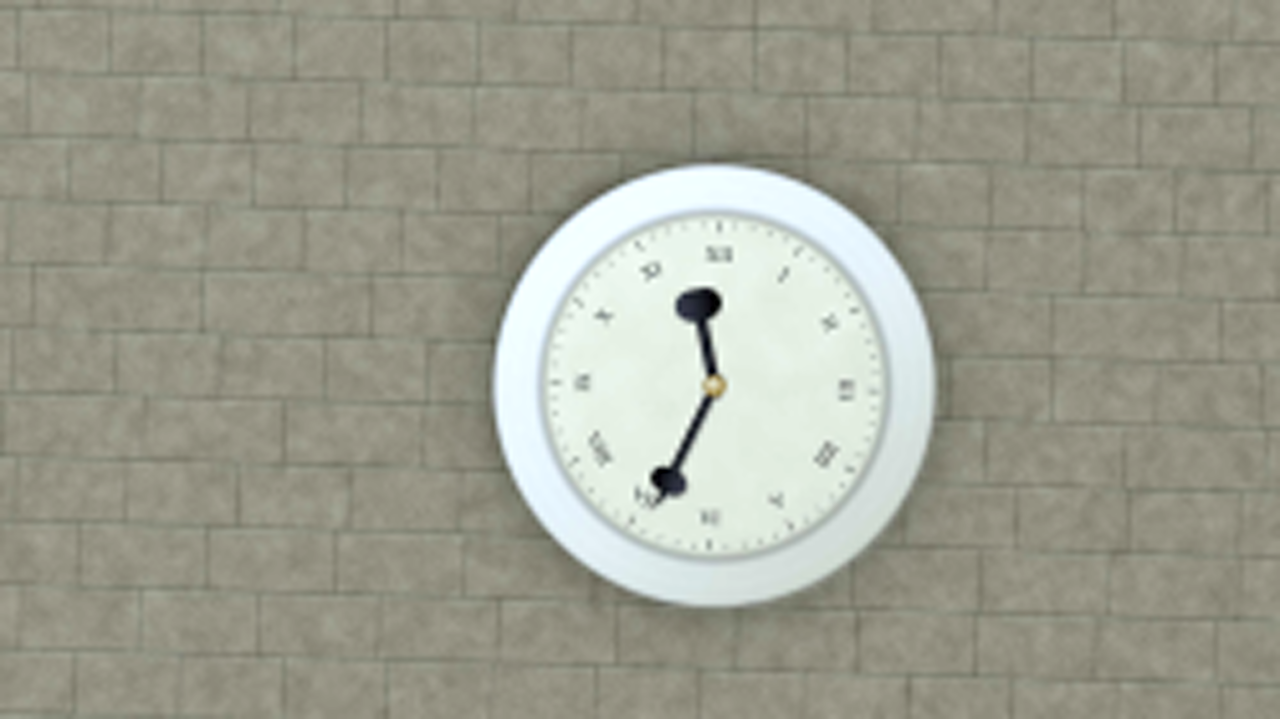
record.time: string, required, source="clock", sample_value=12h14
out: 11h34
